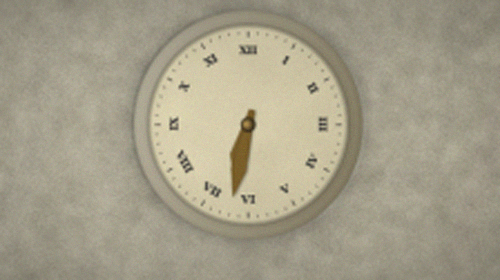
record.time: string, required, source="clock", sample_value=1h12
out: 6h32
